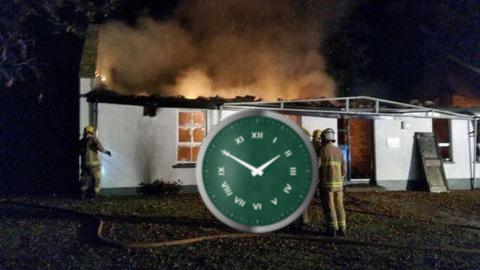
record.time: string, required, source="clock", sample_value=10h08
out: 1h50
